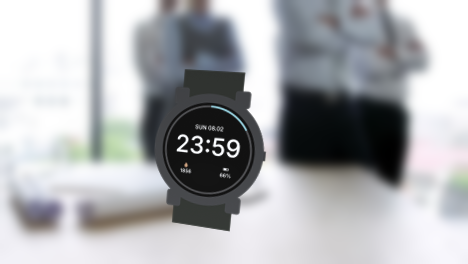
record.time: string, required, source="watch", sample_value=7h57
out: 23h59
